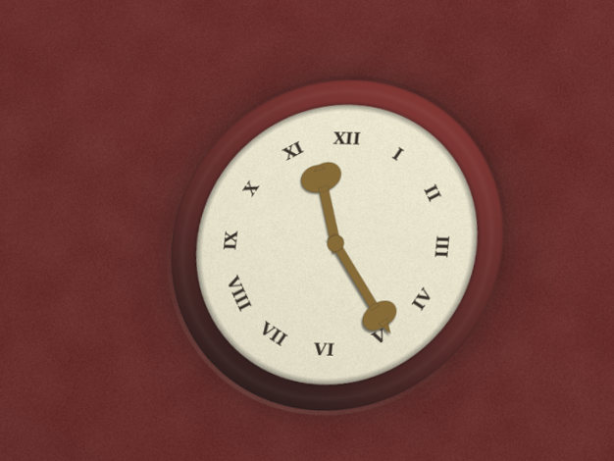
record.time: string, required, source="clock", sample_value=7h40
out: 11h24
